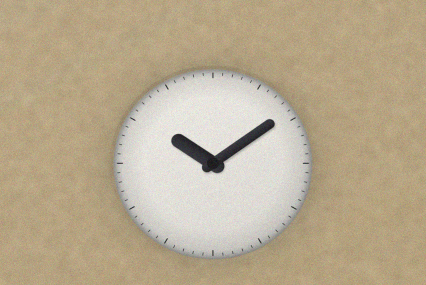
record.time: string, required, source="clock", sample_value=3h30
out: 10h09
